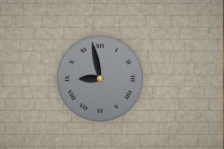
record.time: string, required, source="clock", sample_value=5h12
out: 8h58
